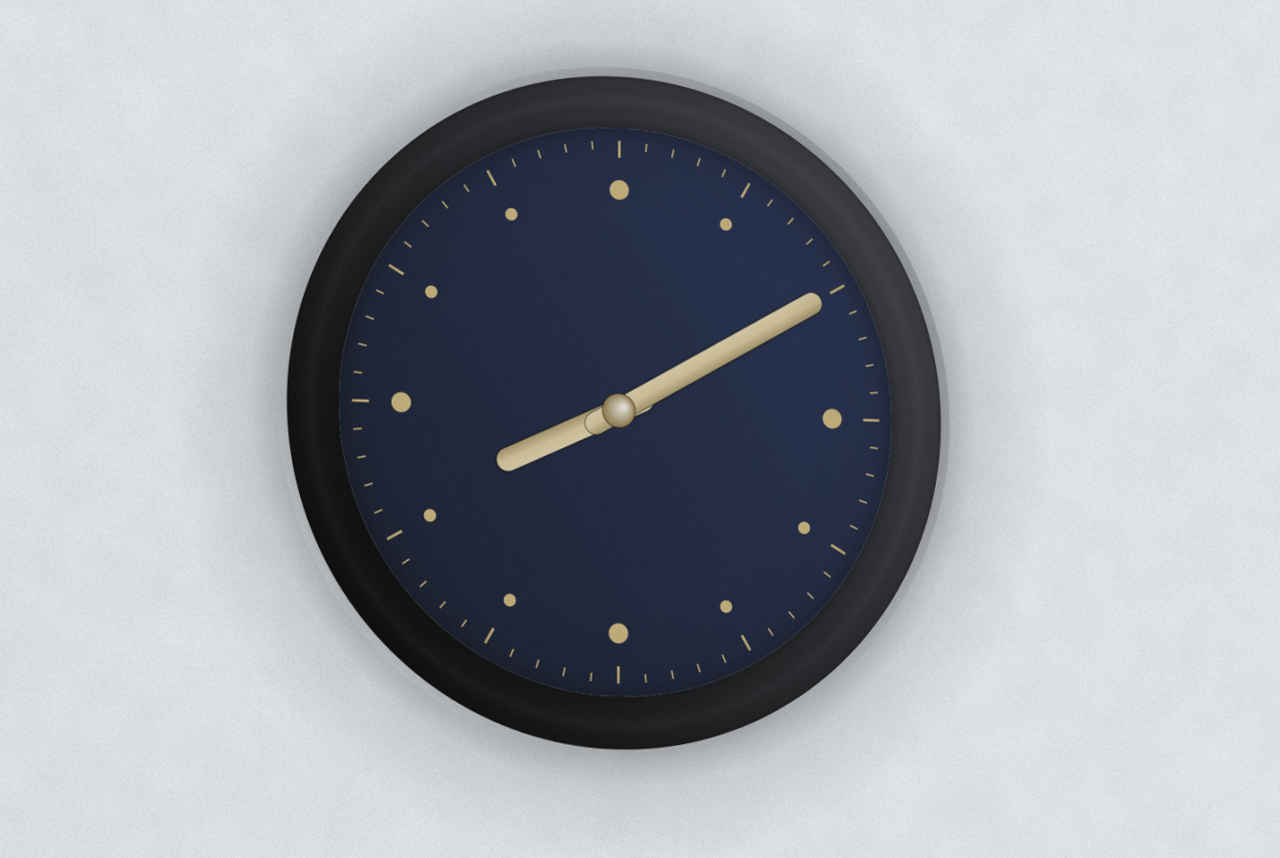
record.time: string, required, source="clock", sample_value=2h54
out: 8h10
